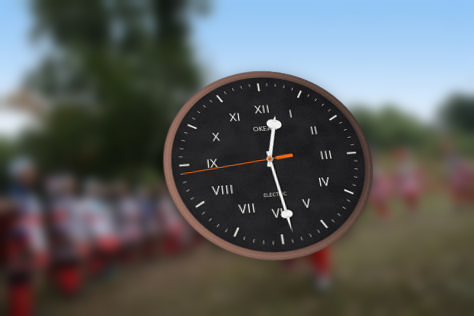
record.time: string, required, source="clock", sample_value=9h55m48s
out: 12h28m44s
